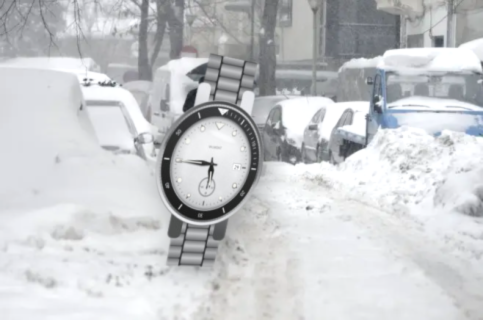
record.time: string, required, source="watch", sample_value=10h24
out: 5h45
